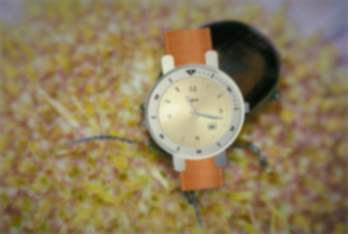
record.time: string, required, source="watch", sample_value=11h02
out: 11h18
